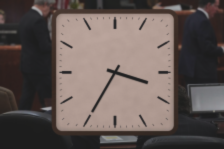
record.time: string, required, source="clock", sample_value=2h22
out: 3h35
